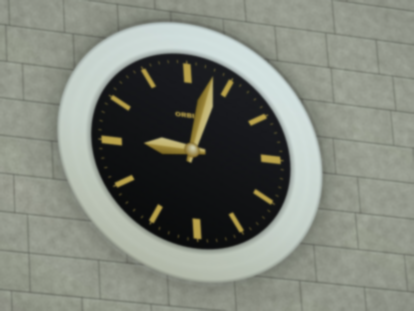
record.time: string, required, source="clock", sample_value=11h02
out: 9h03
